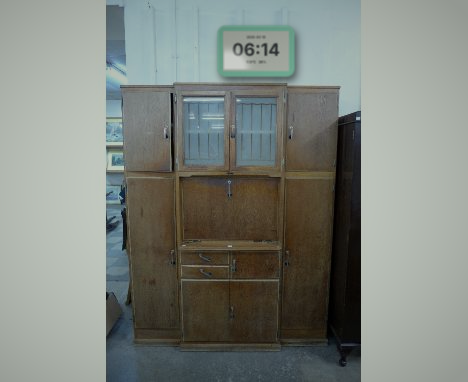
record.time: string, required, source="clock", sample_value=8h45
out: 6h14
